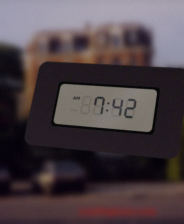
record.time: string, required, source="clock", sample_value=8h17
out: 7h42
